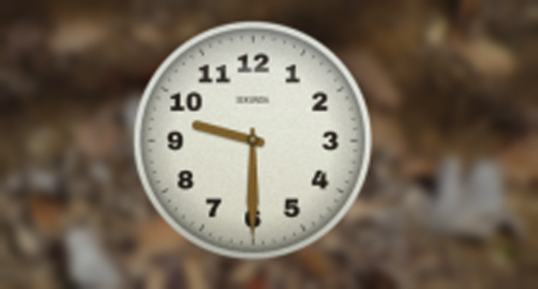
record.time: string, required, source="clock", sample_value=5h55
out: 9h30
